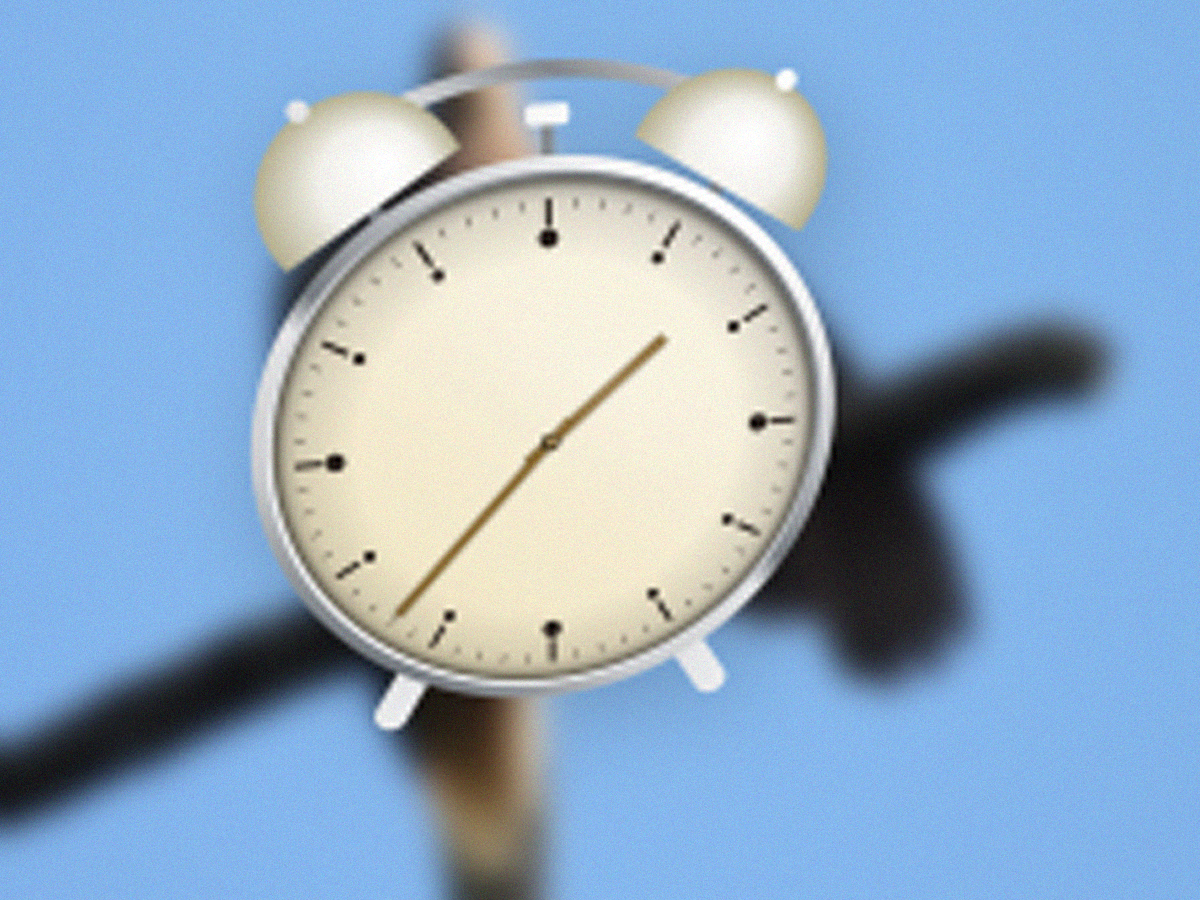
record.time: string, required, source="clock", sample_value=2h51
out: 1h37
